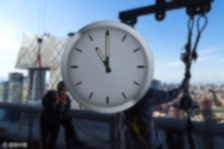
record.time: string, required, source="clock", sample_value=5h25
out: 11h00
